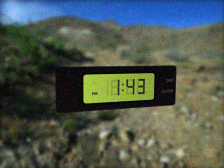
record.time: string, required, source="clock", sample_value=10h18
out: 1h43
